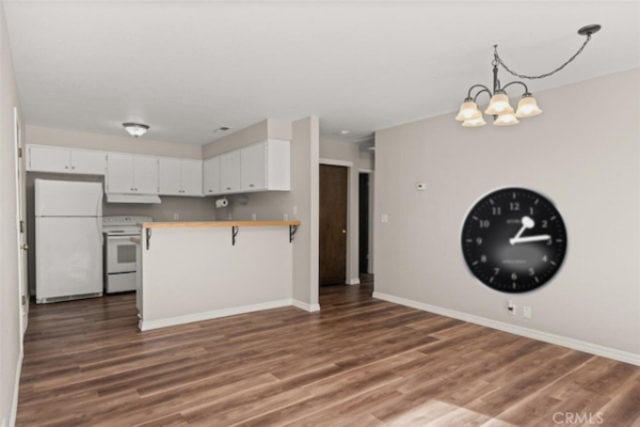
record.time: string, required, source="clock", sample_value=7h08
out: 1h14
